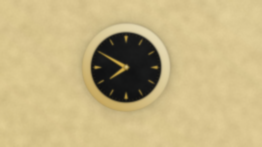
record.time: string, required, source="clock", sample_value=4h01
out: 7h50
